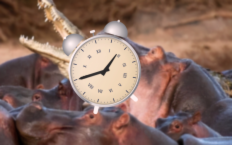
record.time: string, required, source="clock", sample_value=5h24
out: 1h45
